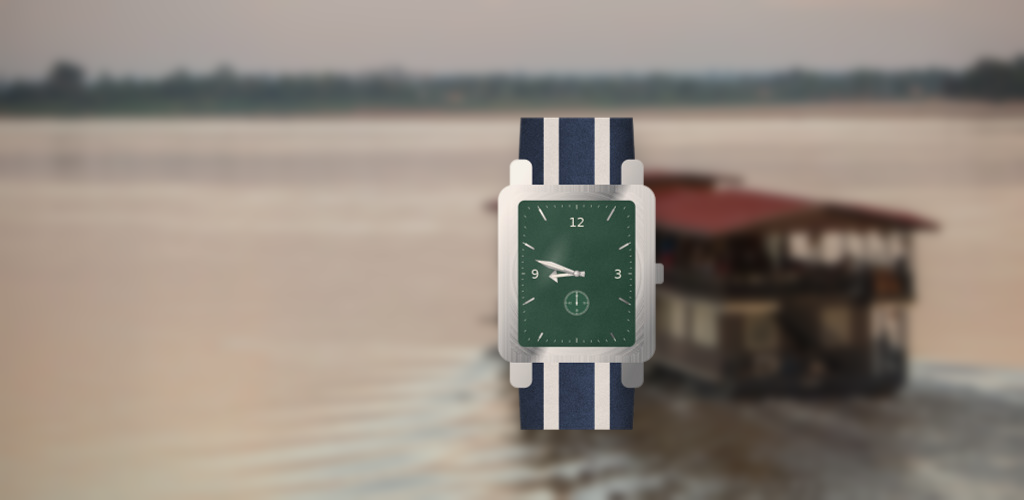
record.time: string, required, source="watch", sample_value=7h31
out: 8h48
